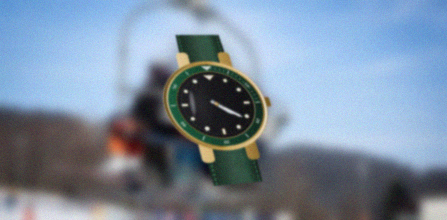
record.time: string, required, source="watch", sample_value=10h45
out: 4h21
